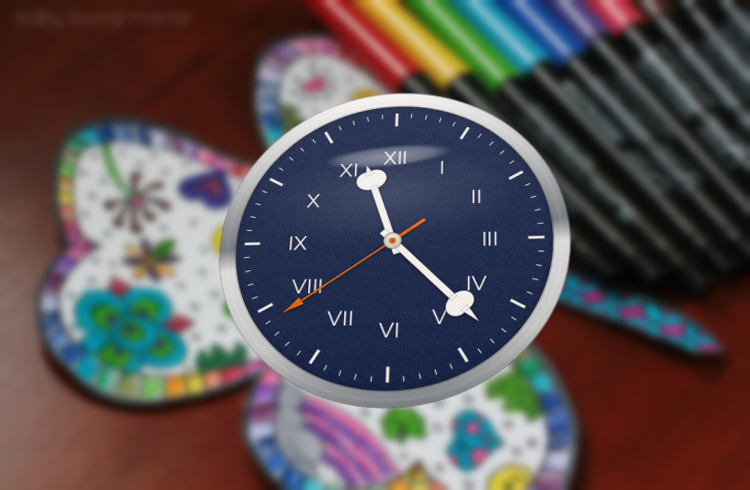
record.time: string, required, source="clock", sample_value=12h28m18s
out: 11h22m39s
